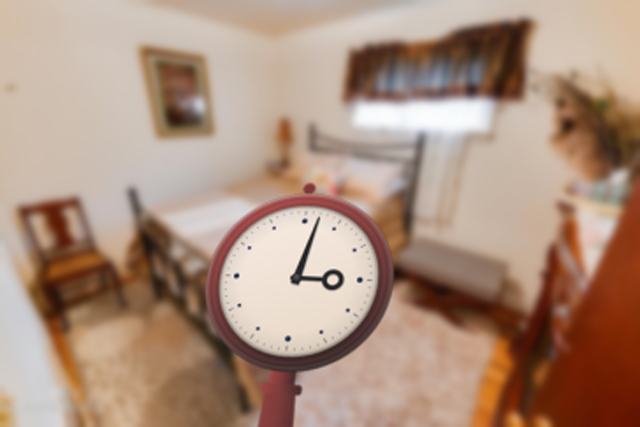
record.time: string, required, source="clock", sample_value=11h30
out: 3h02
